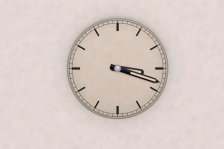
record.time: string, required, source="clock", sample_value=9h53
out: 3h18
